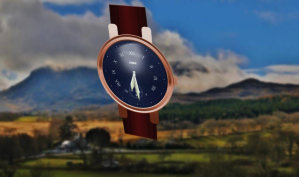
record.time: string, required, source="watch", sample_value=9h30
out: 6h29
